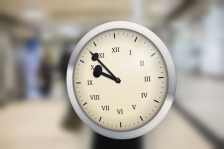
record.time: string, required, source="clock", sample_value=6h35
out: 9h53
